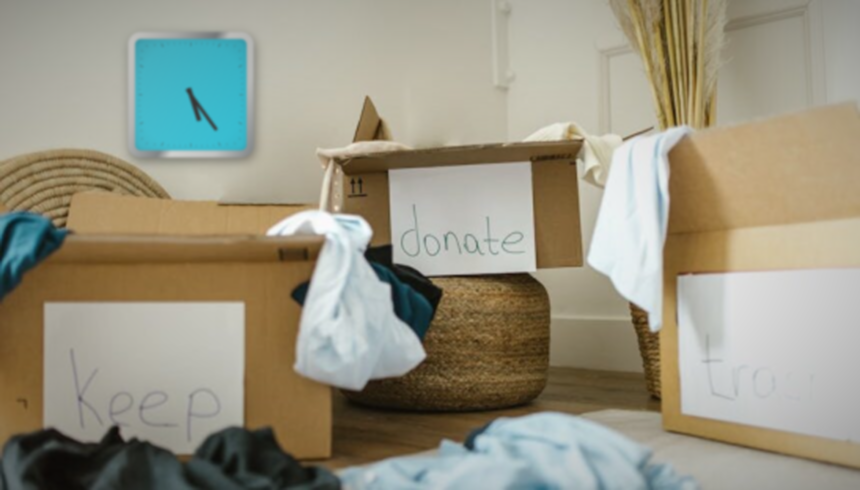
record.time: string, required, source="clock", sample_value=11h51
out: 5h24
